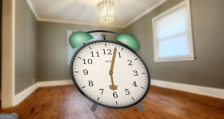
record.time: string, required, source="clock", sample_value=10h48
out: 6h03
